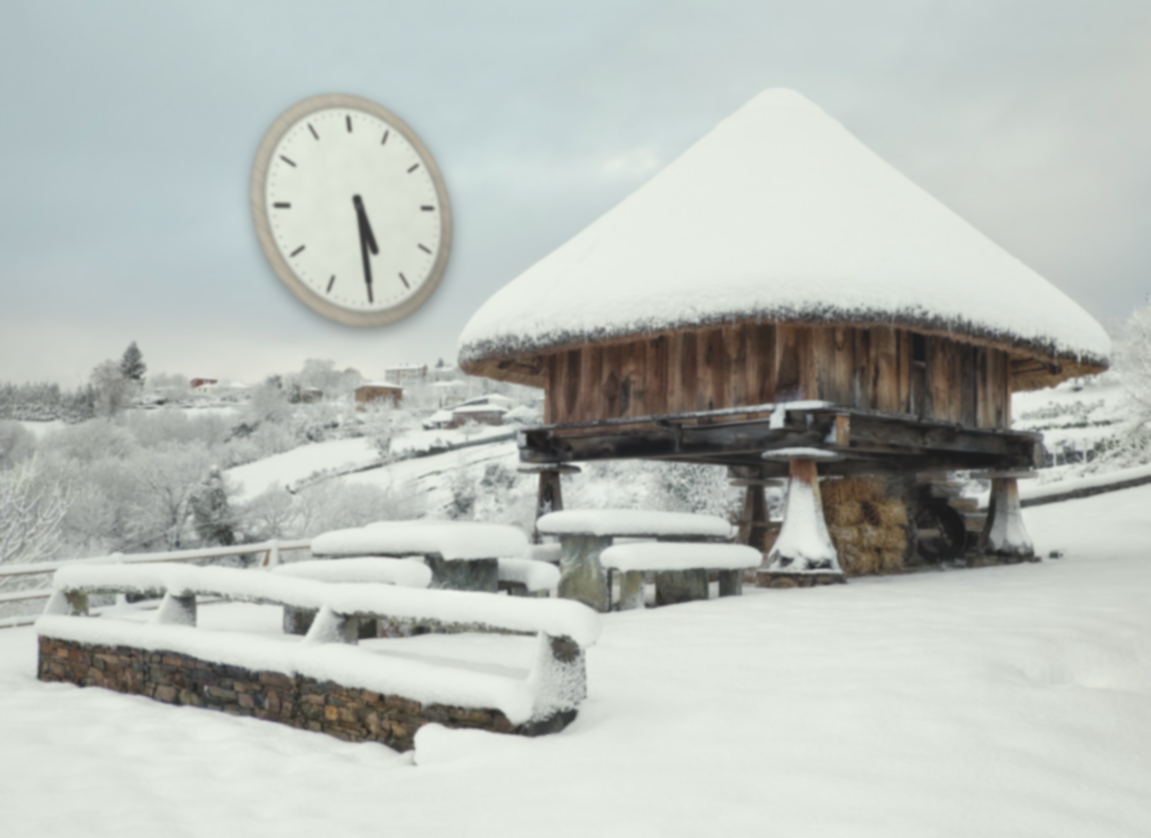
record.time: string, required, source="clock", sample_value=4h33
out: 5h30
